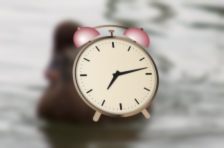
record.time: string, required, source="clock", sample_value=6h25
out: 7h13
